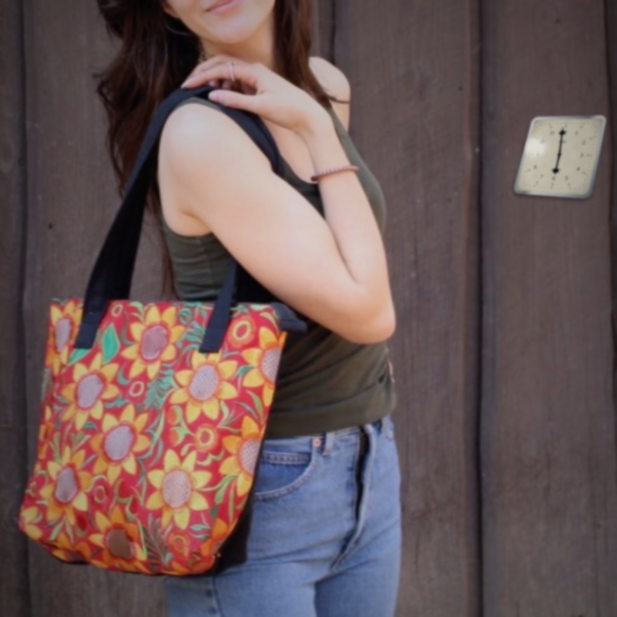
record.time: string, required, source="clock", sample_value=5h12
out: 5h59
